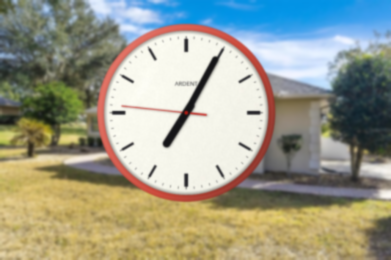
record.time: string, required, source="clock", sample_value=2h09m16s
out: 7h04m46s
